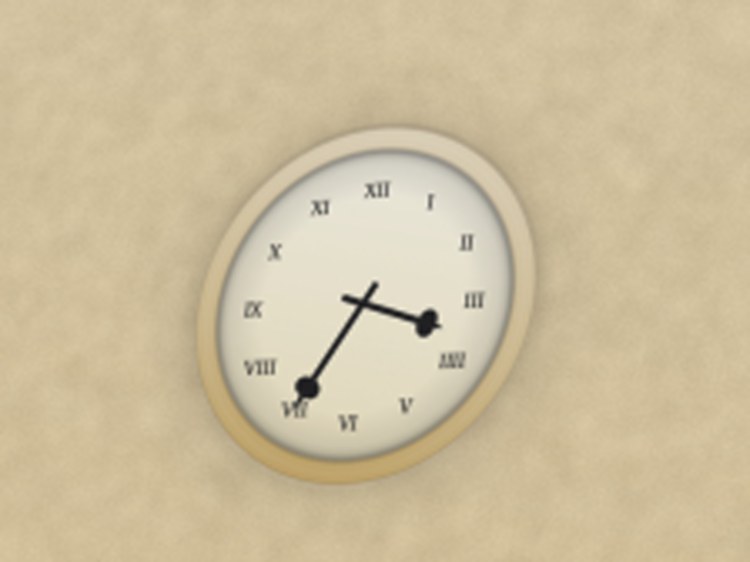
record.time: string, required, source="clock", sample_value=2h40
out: 3h35
